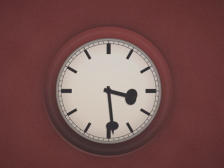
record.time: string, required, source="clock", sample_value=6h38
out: 3h29
